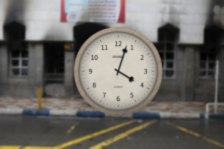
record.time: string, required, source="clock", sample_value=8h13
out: 4h03
